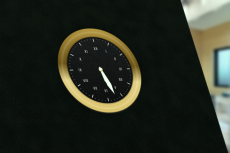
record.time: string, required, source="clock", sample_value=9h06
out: 5h27
